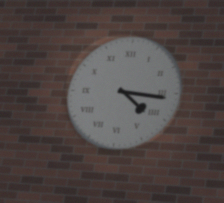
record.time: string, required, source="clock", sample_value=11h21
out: 4h16
